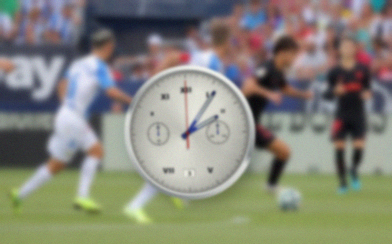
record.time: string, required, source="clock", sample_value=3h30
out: 2h06
